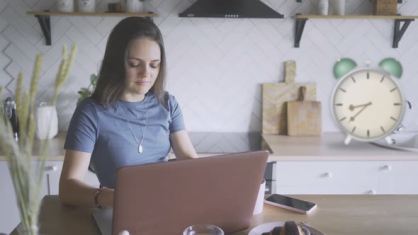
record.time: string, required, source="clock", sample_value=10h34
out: 8h38
